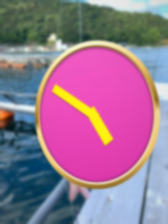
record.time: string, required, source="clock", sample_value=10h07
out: 4h50
